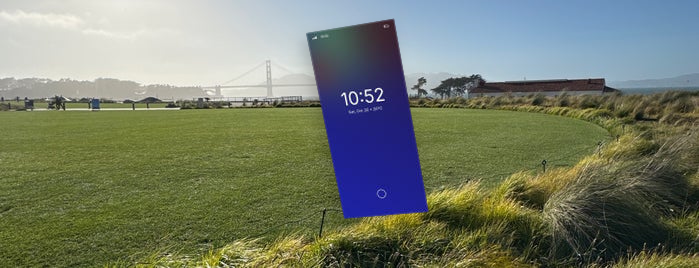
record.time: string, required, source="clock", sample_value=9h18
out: 10h52
